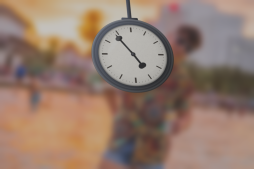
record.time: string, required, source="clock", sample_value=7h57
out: 4h54
